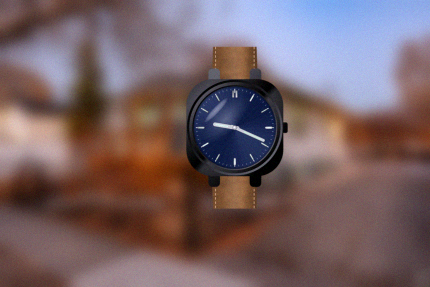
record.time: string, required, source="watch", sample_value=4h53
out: 9h19
